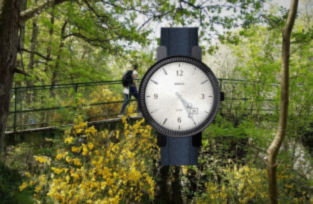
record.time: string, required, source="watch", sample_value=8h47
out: 4h25
